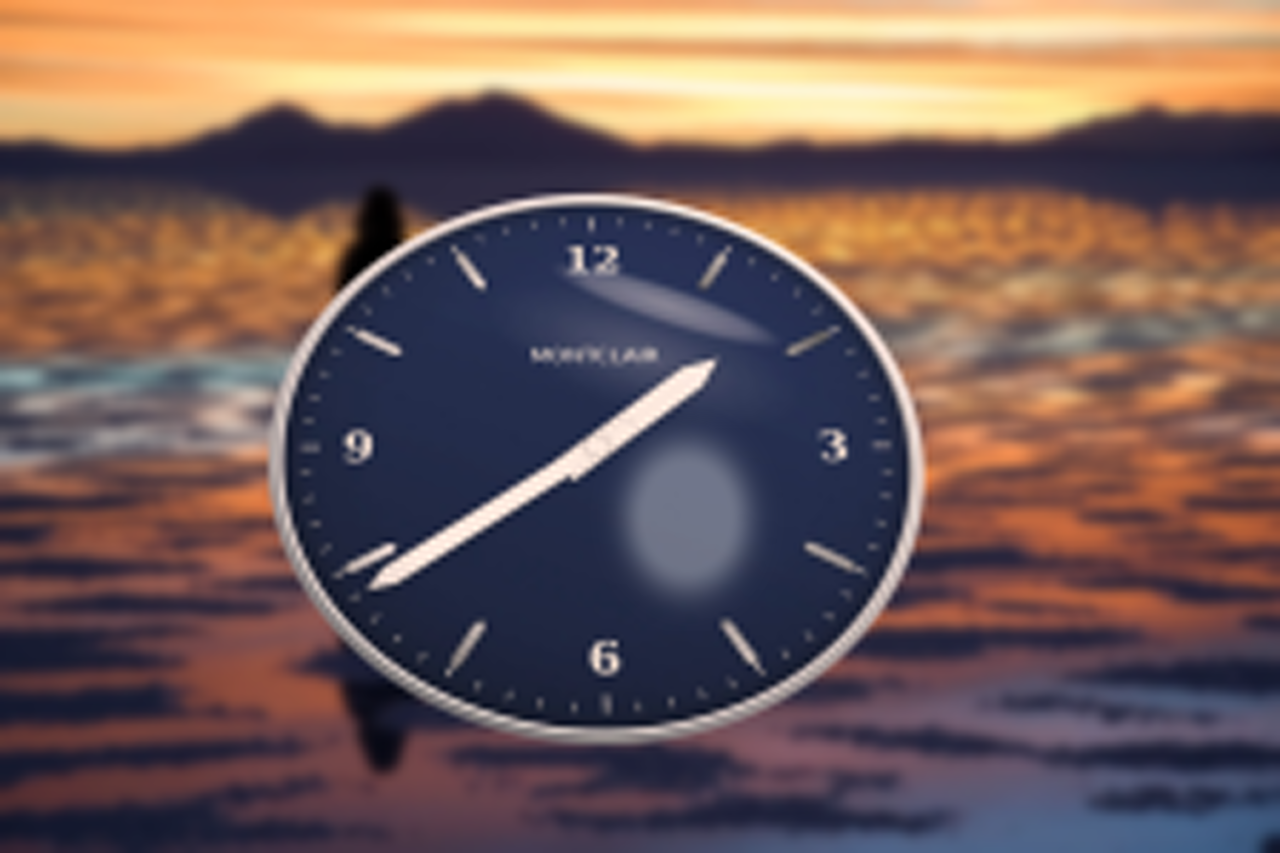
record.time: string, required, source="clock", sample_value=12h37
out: 1h39
